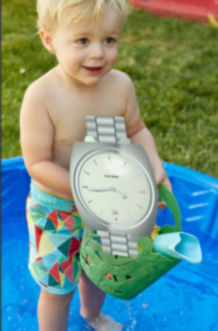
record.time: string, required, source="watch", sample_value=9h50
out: 3h44
